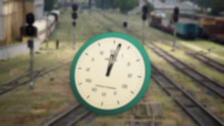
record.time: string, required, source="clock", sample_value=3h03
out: 12h02
